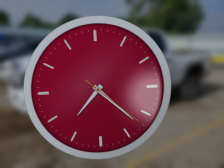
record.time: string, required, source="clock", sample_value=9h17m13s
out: 7h22m22s
